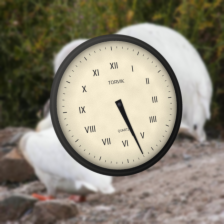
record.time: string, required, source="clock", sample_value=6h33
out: 5h27
